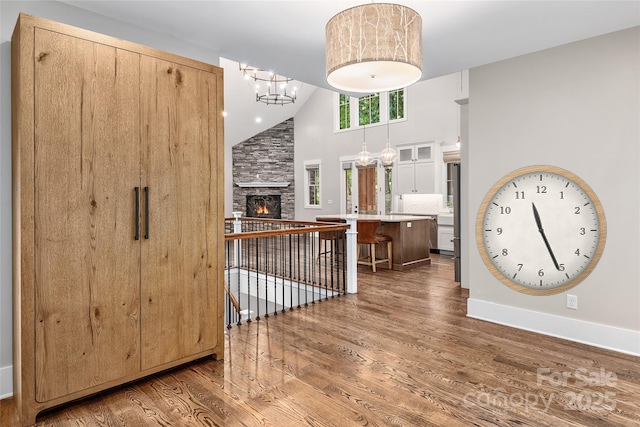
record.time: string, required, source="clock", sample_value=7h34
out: 11h26
